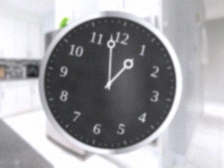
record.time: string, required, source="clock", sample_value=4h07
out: 12h58
